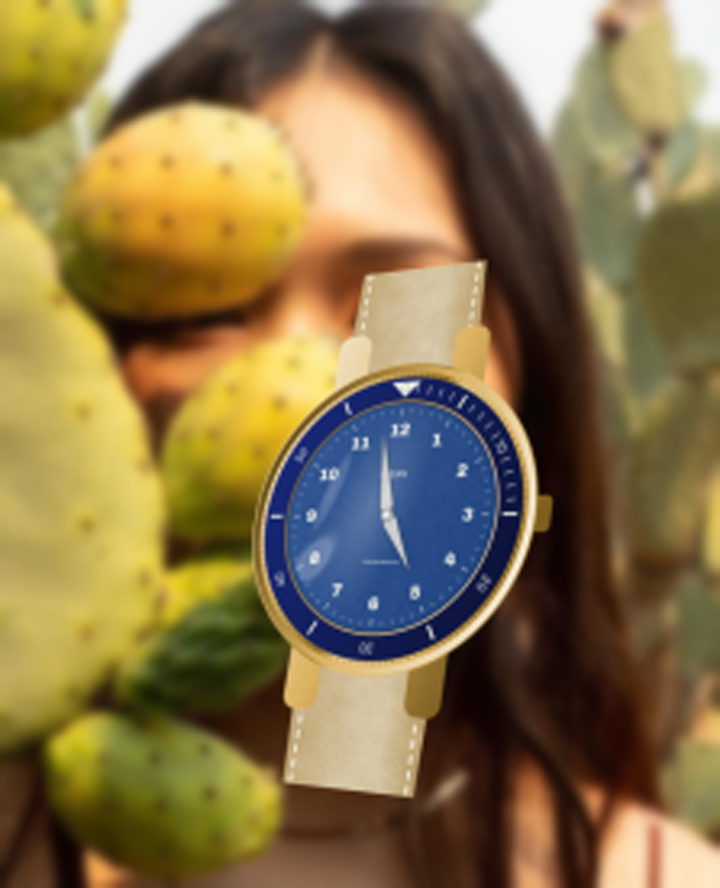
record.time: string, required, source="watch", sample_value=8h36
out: 4h58
